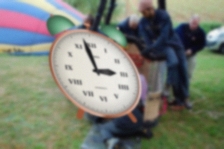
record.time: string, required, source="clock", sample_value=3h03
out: 2h58
